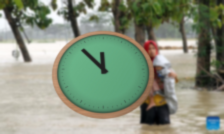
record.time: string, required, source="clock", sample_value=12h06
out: 11h53
